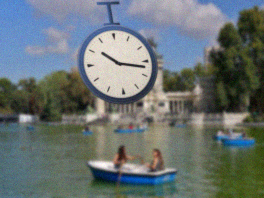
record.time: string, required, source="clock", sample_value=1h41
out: 10h17
